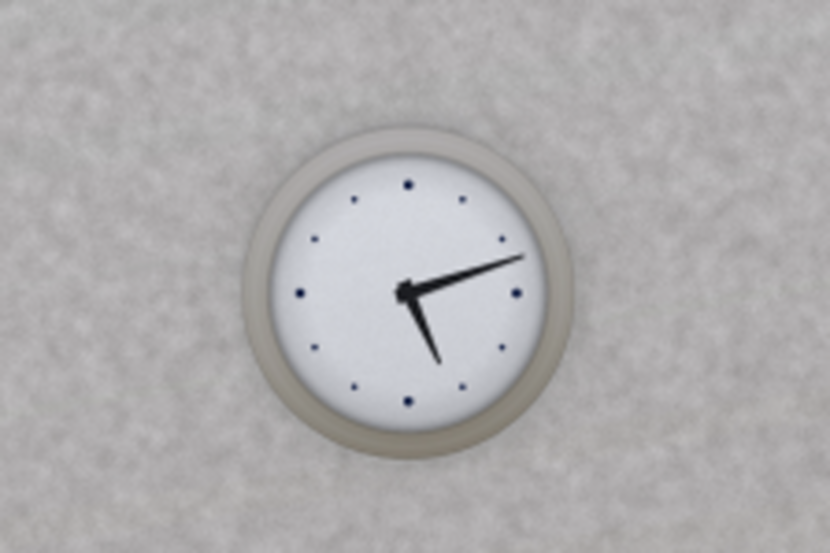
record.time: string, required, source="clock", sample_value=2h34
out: 5h12
